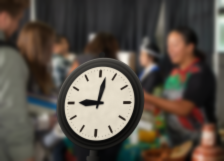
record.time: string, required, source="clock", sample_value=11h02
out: 9h02
